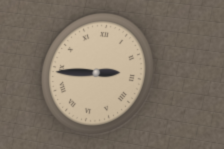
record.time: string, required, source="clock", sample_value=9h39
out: 2h44
